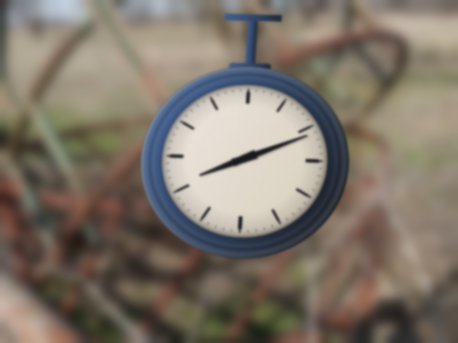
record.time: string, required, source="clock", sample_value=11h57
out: 8h11
